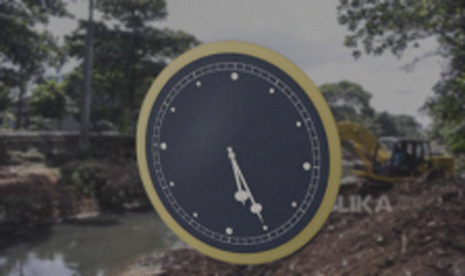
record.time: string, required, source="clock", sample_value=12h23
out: 5h25
